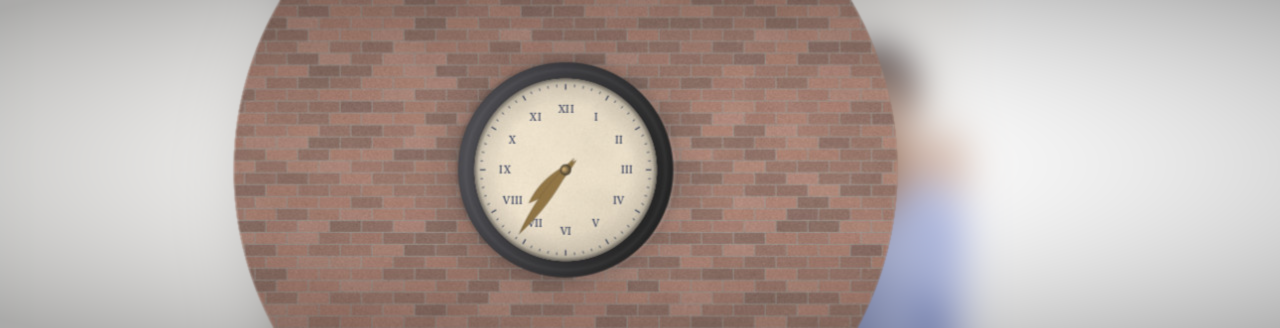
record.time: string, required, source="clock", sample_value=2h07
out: 7h36
